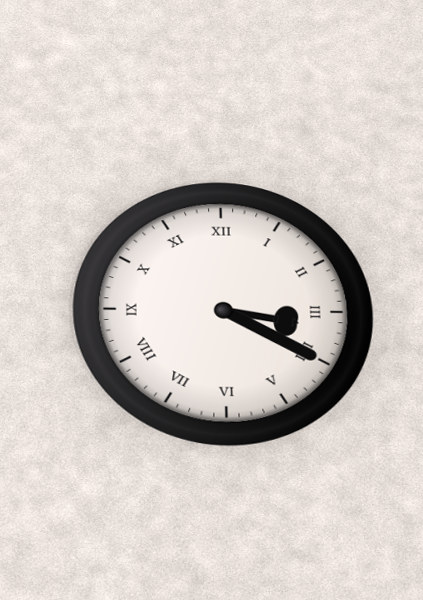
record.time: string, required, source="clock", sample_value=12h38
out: 3h20
